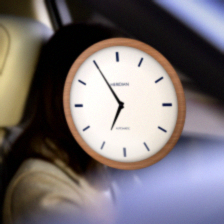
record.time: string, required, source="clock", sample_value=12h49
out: 6h55
